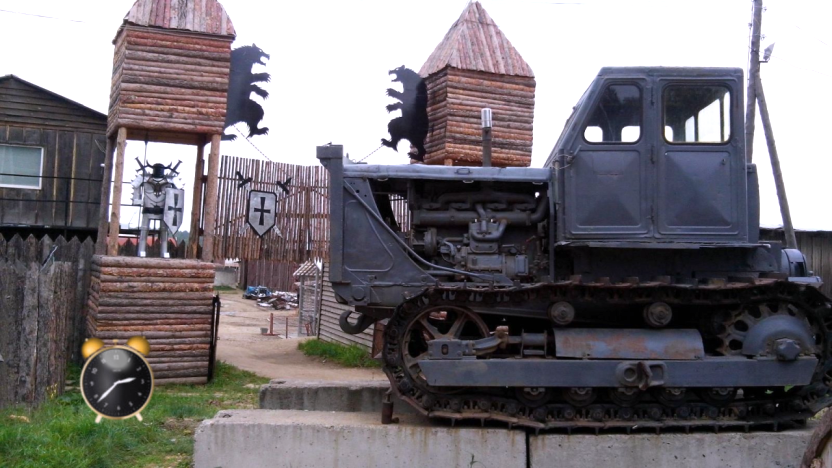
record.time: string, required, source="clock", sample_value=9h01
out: 2h38
